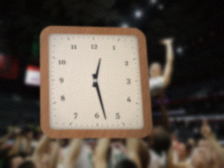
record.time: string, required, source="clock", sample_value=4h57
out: 12h28
